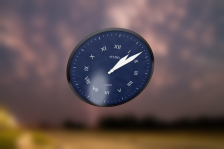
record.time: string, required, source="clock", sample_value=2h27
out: 1h08
